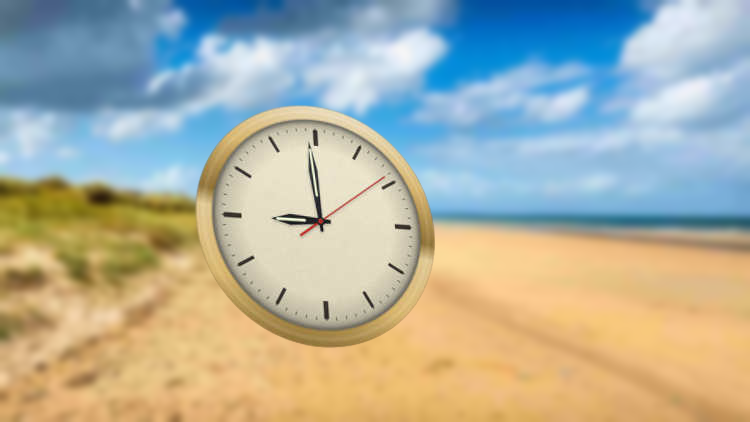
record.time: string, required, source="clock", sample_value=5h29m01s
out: 8h59m09s
